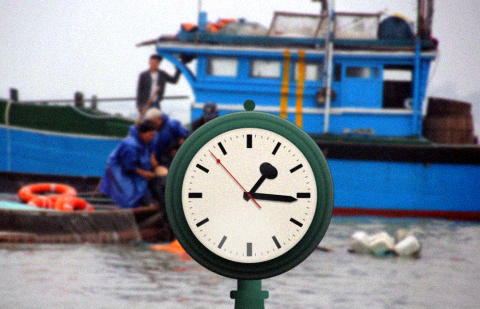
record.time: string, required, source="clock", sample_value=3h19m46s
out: 1h15m53s
